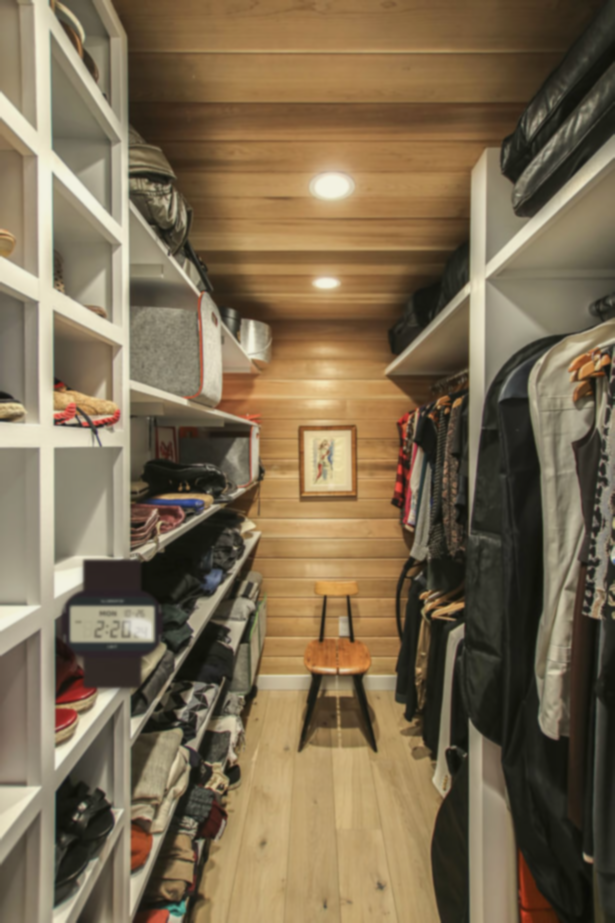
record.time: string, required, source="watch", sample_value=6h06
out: 2h20
